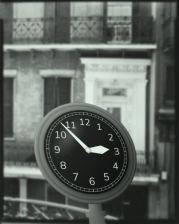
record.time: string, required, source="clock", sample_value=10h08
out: 2h53
